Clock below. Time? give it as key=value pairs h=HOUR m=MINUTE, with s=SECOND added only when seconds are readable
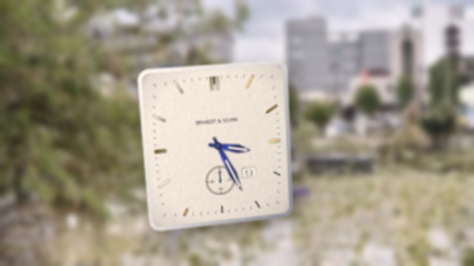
h=3 m=26
